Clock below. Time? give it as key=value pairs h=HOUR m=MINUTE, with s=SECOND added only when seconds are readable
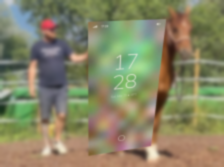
h=17 m=28
